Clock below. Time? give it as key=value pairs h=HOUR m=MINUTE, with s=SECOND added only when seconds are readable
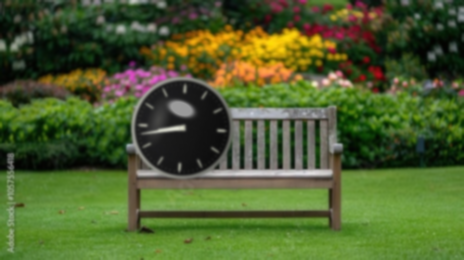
h=8 m=43
